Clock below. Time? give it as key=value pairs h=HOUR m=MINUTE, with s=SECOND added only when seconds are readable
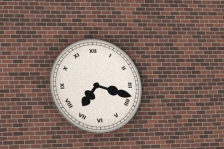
h=7 m=18
